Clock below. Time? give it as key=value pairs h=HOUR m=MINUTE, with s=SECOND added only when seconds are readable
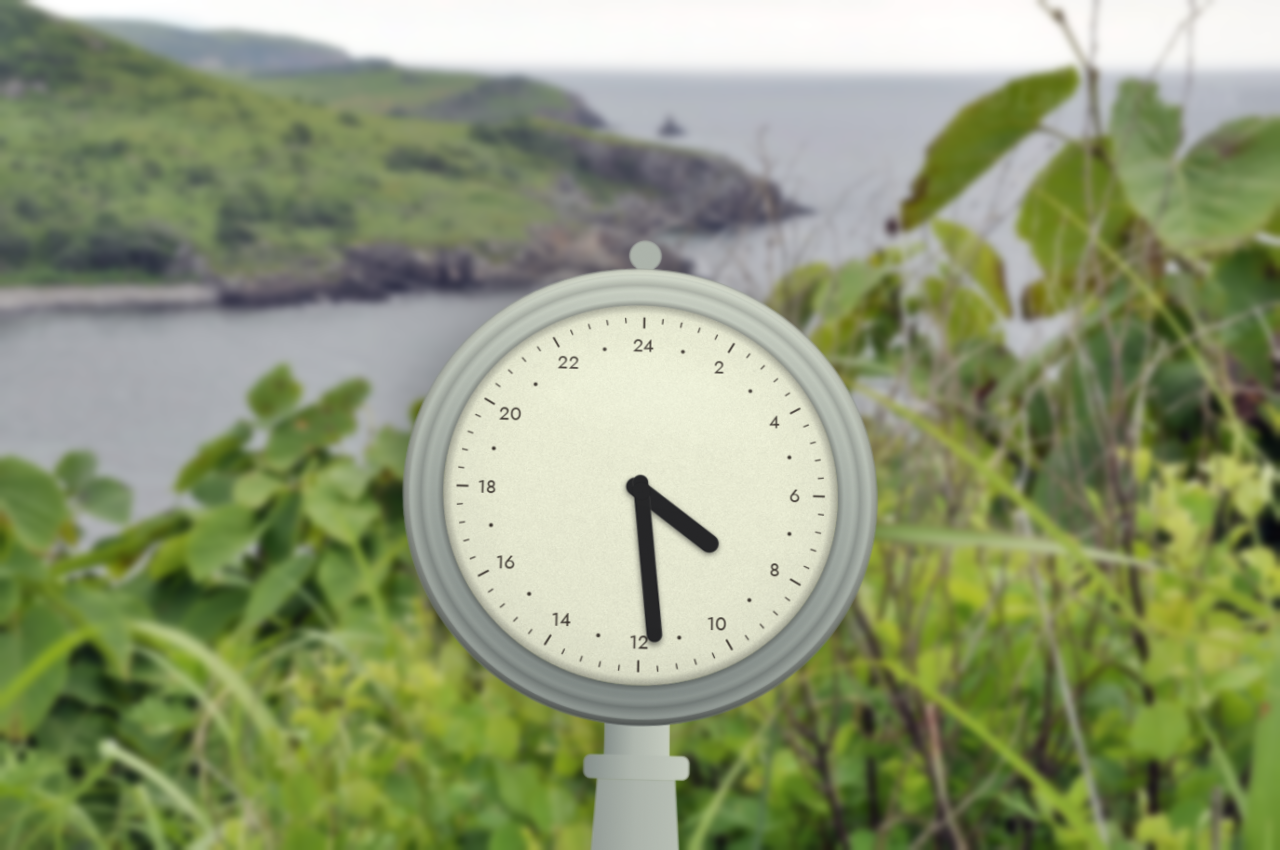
h=8 m=29
